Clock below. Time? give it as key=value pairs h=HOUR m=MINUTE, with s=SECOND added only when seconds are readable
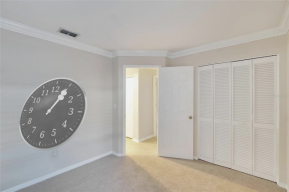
h=1 m=5
